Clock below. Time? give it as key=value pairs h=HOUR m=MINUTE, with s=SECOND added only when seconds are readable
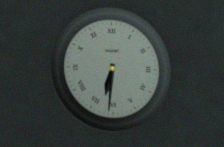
h=6 m=31
